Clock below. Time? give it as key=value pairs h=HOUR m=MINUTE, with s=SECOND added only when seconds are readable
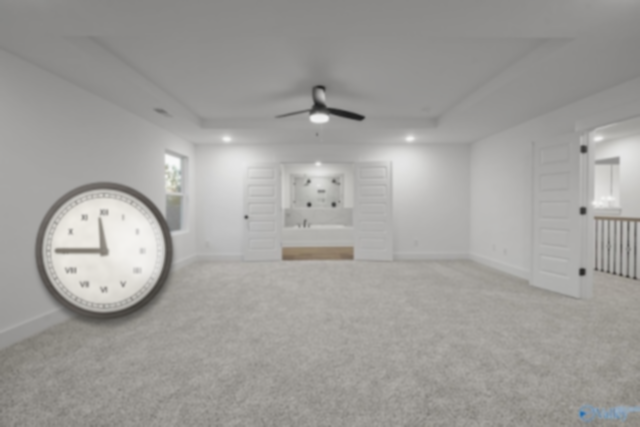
h=11 m=45
